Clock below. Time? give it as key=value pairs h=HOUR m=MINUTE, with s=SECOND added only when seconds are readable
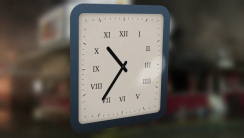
h=10 m=36
